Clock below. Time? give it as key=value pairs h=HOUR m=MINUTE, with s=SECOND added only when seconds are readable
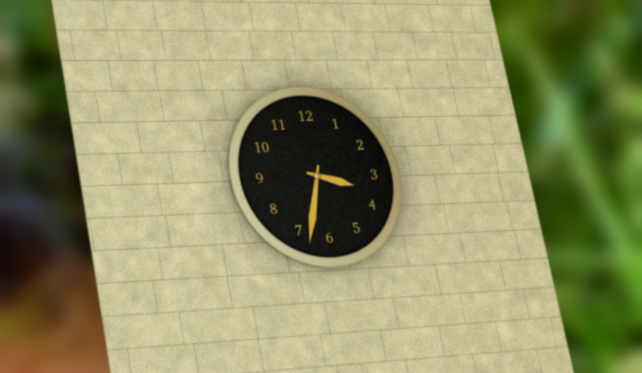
h=3 m=33
